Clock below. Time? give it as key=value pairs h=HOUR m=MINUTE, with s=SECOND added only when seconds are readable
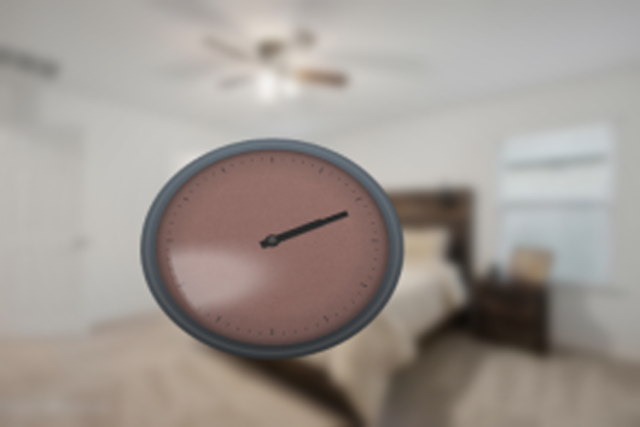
h=2 m=11
